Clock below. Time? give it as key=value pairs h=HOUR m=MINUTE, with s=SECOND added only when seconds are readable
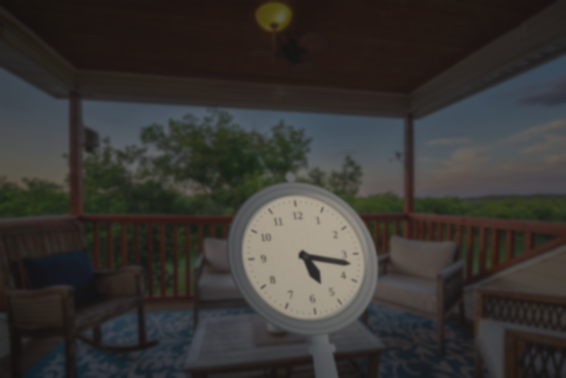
h=5 m=17
